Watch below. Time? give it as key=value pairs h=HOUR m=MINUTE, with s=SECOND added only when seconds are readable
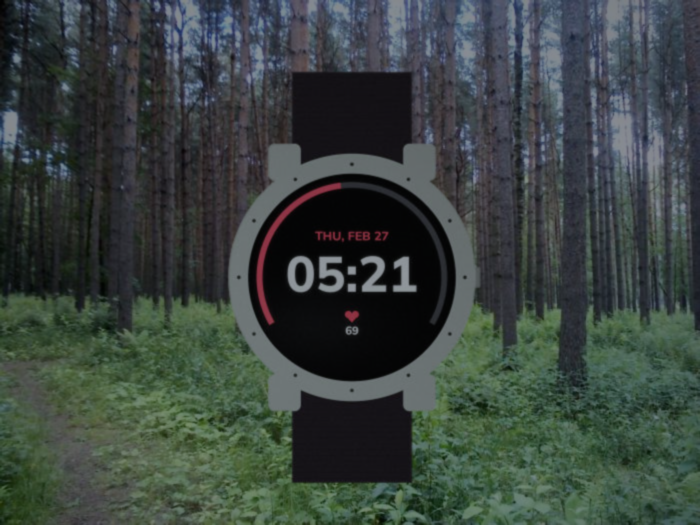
h=5 m=21
